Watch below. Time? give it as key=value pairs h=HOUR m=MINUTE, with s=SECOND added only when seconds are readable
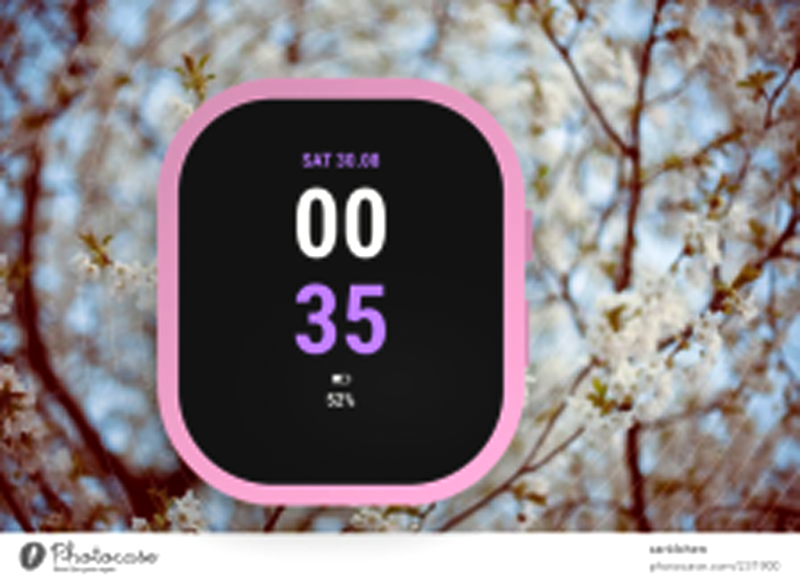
h=0 m=35
